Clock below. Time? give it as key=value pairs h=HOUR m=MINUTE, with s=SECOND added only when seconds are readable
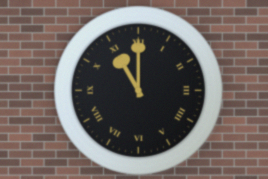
h=11 m=0
